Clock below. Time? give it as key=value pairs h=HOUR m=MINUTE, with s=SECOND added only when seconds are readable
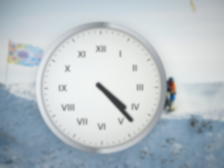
h=4 m=23
